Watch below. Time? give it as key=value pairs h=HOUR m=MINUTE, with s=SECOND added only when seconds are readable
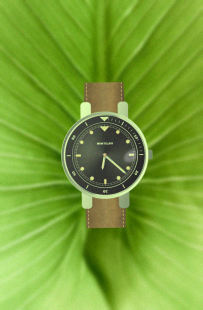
h=6 m=22
